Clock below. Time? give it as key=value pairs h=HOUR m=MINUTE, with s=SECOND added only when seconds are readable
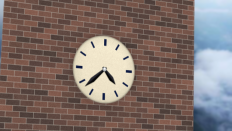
h=4 m=38
